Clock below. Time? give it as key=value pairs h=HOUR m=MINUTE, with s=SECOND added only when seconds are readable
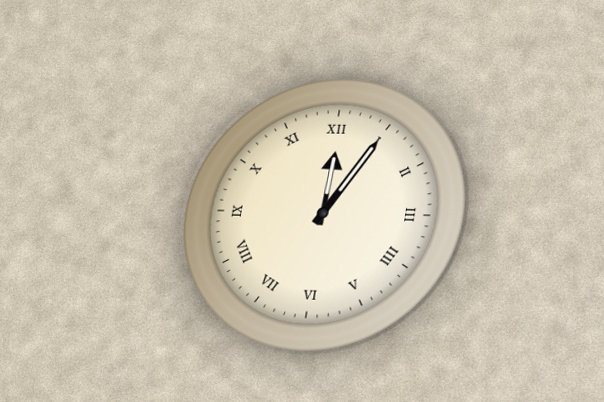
h=12 m=5
